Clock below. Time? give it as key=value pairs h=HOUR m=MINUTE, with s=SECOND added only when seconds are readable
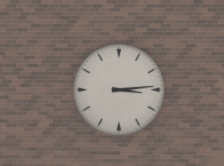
h=3 m=14
